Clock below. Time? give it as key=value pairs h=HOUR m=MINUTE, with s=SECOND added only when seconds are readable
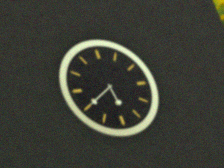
h=5 m=40
